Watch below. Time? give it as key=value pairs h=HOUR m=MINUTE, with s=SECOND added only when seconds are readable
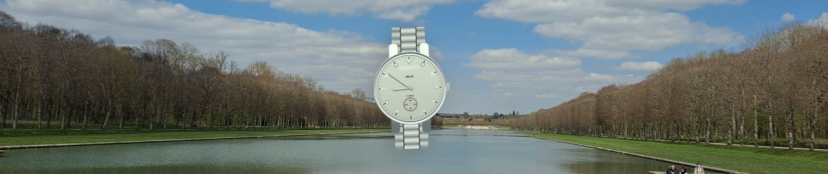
h=8 m=51
